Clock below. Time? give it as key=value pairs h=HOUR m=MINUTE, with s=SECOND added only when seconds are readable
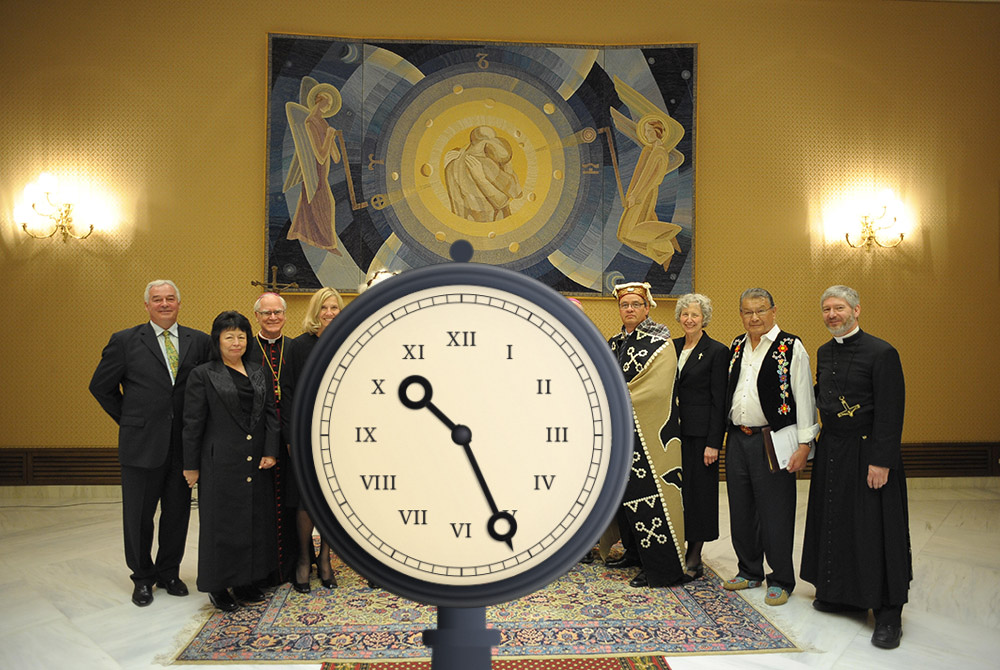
h=10 m=26
